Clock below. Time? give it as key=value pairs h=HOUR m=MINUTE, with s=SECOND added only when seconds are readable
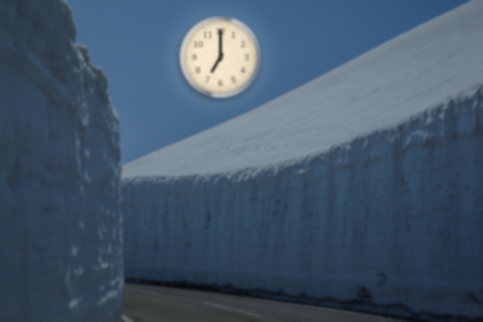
h=7 m=0
